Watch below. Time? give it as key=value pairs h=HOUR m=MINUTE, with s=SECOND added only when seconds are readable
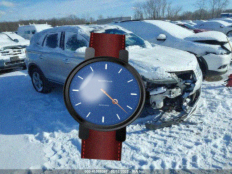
h=4 m=22
